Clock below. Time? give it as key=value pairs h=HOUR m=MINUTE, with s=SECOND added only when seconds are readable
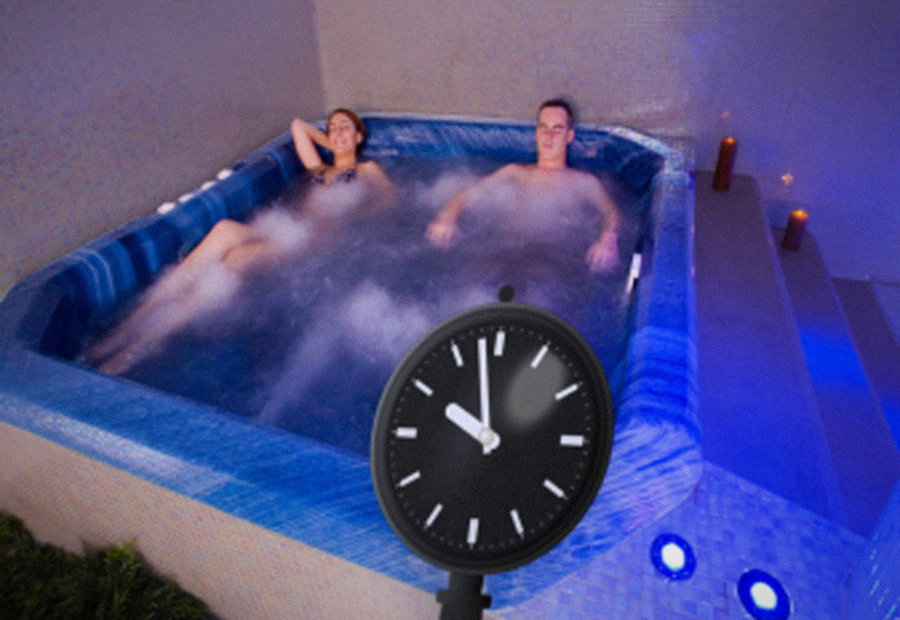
h=9 m=58
